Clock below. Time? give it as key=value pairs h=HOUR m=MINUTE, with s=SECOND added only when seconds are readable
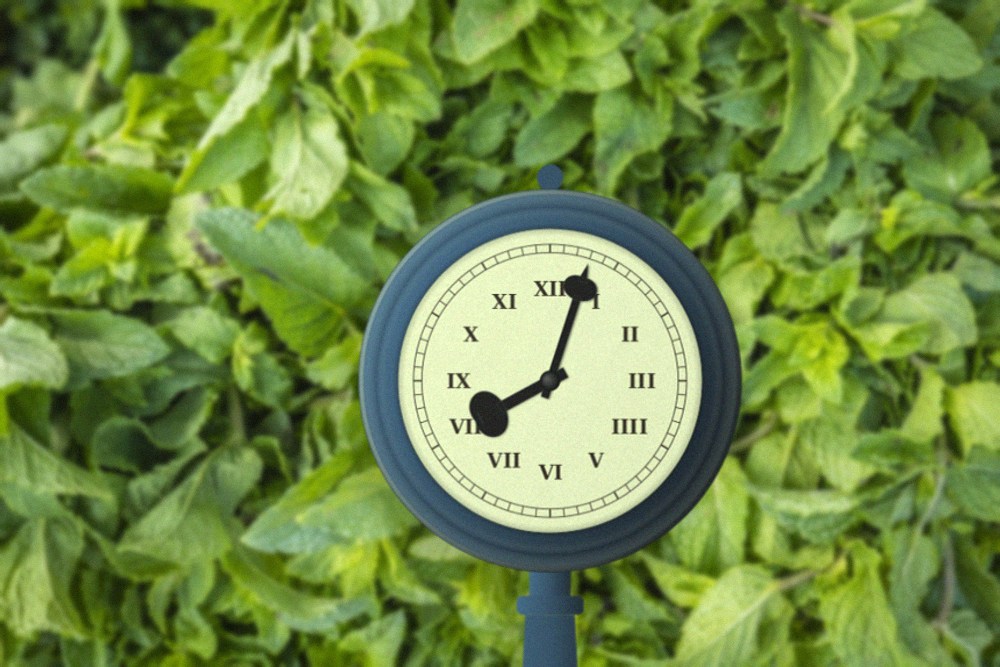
h=8 m=3
